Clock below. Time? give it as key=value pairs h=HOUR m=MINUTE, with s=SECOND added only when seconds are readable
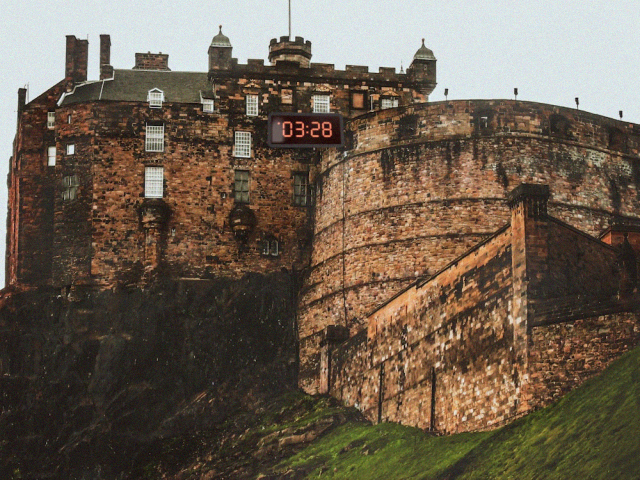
h=3 m=28
